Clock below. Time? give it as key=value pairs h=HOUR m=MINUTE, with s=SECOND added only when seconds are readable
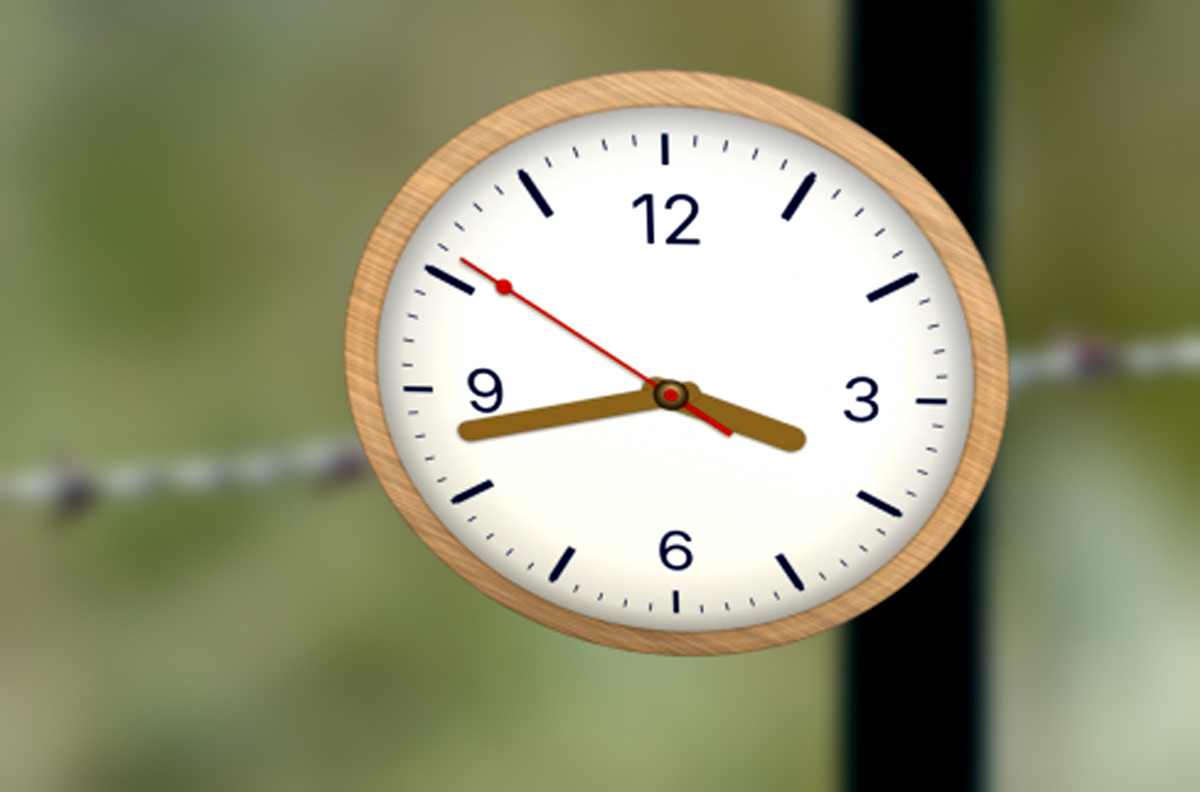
h=3 m=42 s=51
